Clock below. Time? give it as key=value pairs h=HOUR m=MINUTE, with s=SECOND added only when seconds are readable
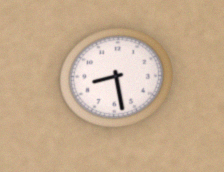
h=8 m=28
